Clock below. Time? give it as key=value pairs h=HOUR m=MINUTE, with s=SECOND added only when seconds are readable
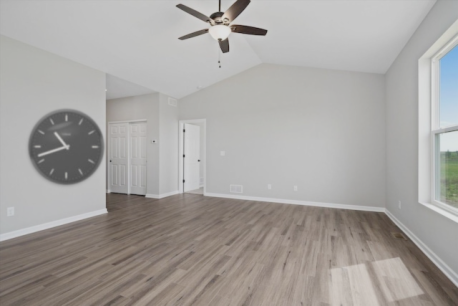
h=10 m=42
